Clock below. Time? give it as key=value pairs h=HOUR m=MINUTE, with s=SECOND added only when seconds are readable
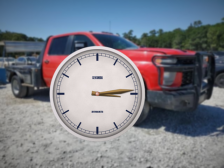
h=3 m=14
